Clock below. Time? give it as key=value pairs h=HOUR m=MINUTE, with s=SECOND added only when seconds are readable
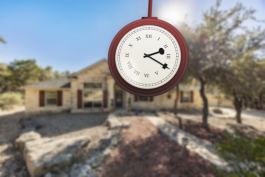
h=2 m=20
